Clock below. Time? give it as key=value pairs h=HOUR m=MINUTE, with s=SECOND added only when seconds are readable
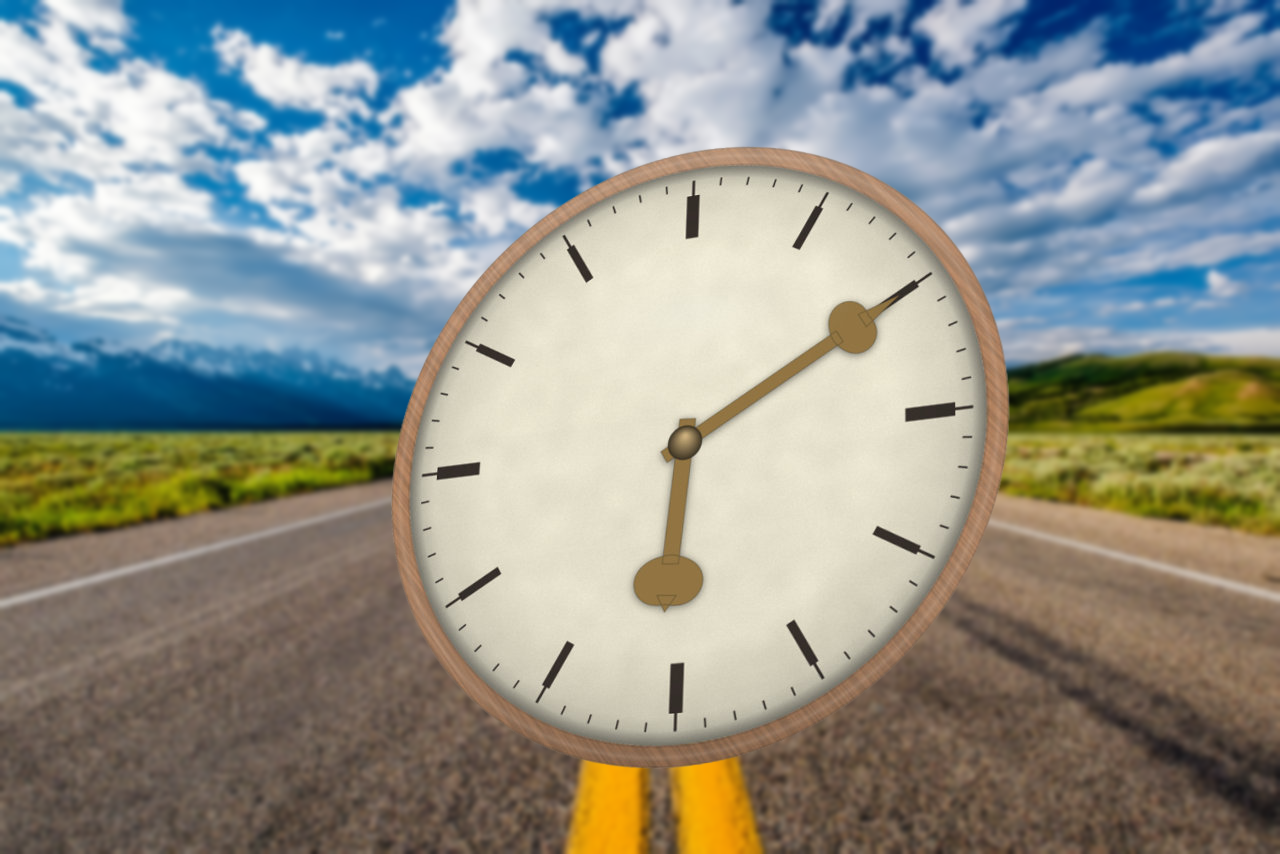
h=6 m=10
